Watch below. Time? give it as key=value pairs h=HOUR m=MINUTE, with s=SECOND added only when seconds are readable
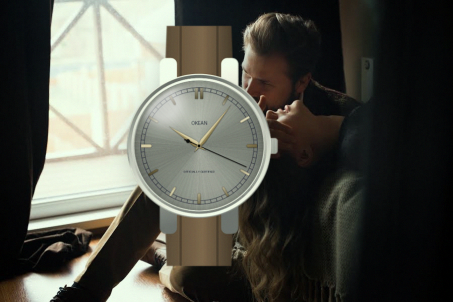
h=10 m=6 s=19
